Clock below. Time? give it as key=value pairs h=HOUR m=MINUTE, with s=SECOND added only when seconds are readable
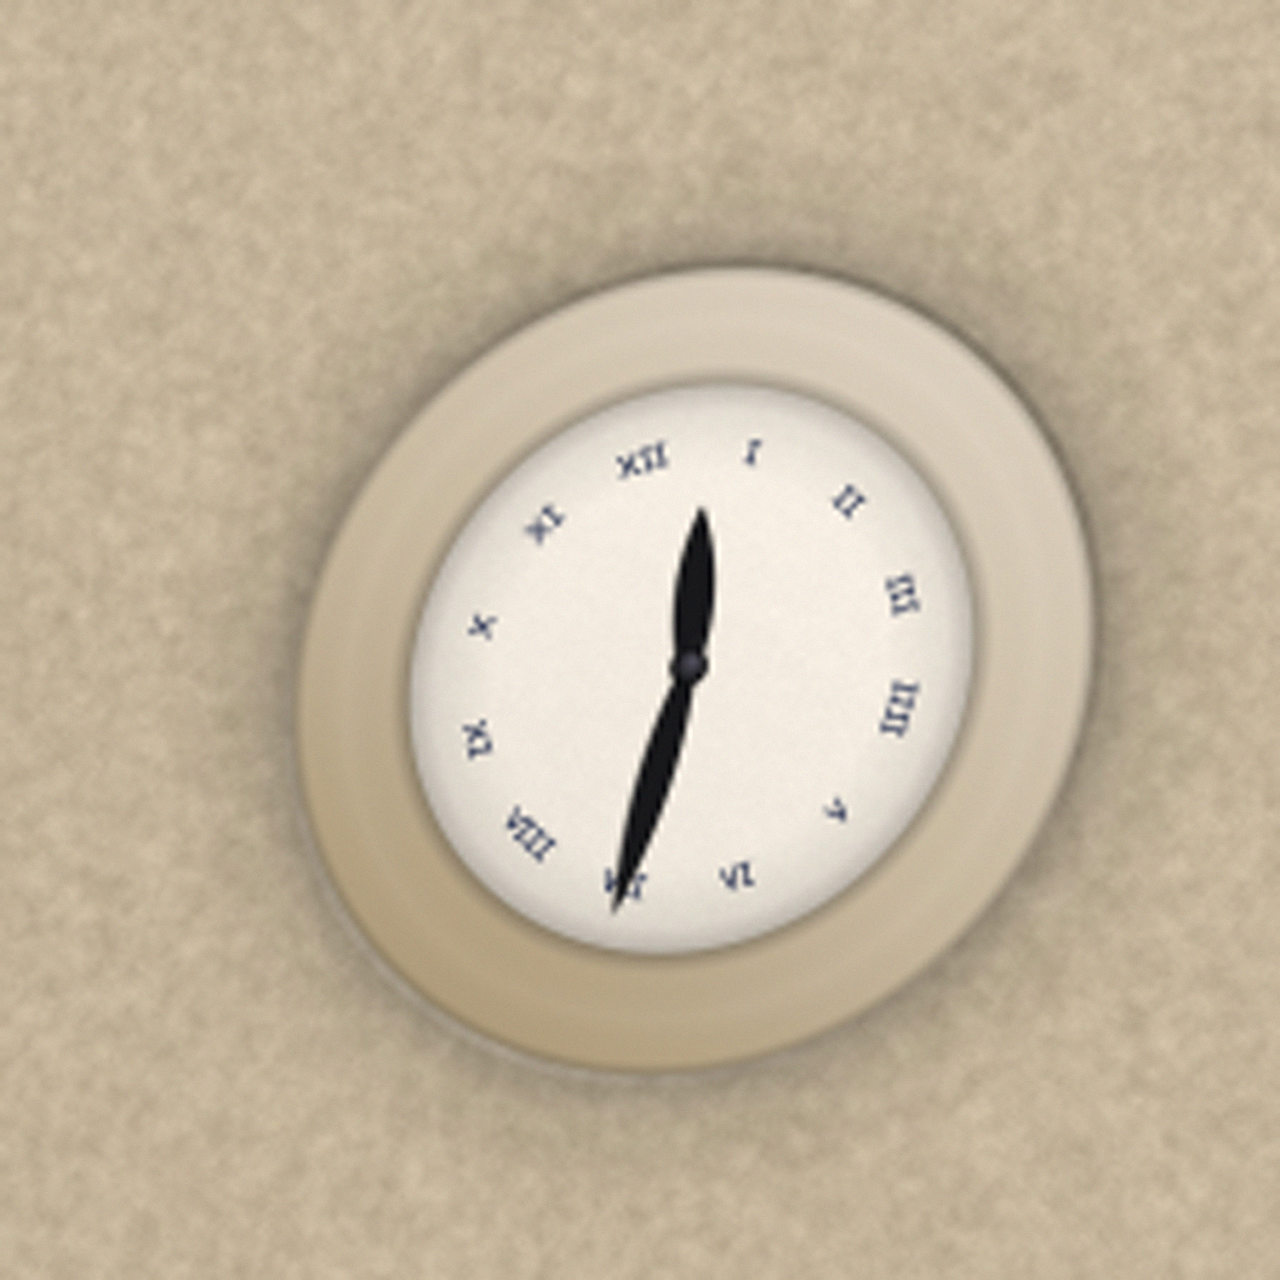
h=12 m=35
